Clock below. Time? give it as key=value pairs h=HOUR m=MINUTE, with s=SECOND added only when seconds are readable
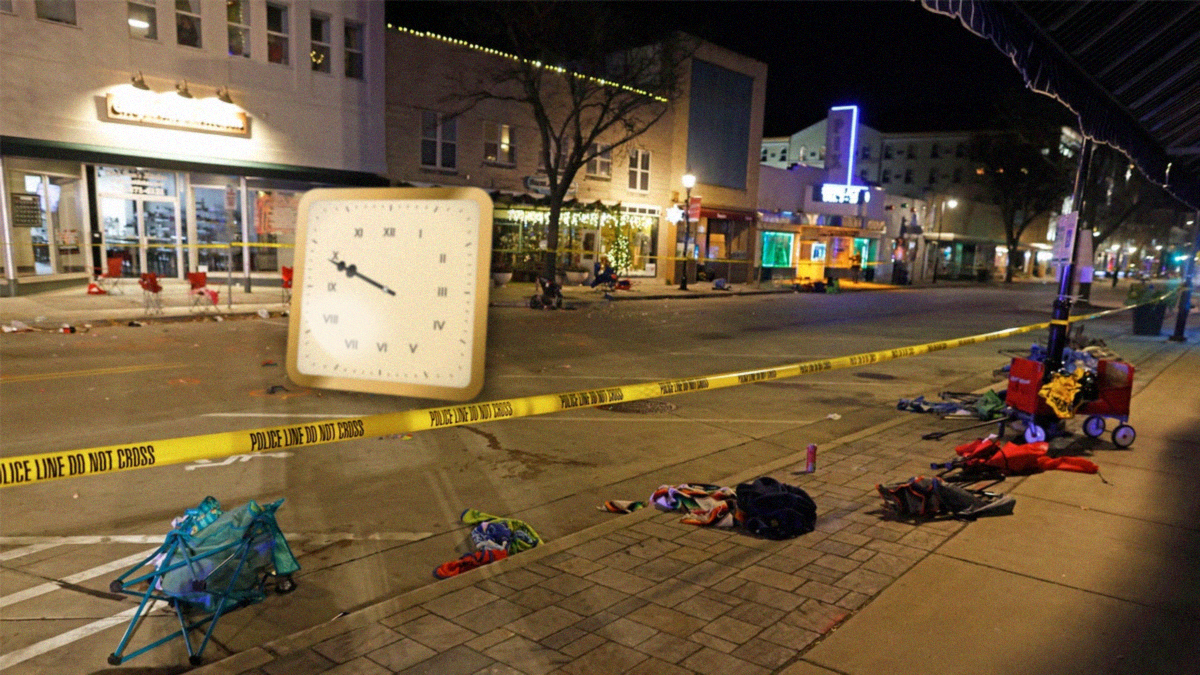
h=9 m=49
